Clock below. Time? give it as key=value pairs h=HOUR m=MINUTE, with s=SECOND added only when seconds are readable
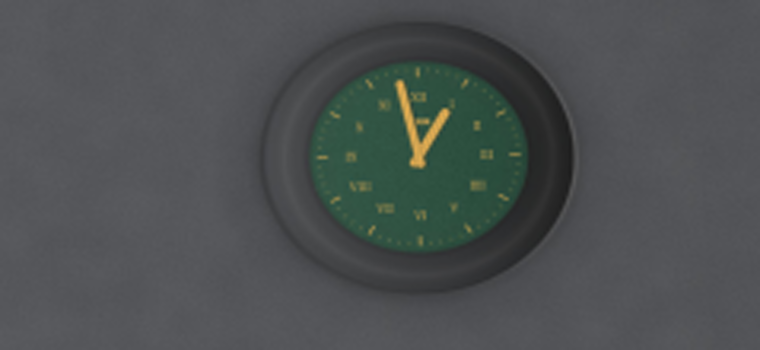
h=12 m=58
